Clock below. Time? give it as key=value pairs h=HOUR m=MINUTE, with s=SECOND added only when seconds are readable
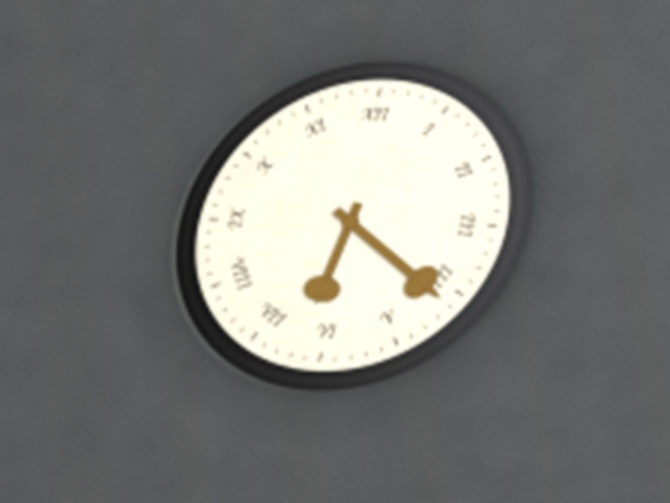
h=6 m=21
